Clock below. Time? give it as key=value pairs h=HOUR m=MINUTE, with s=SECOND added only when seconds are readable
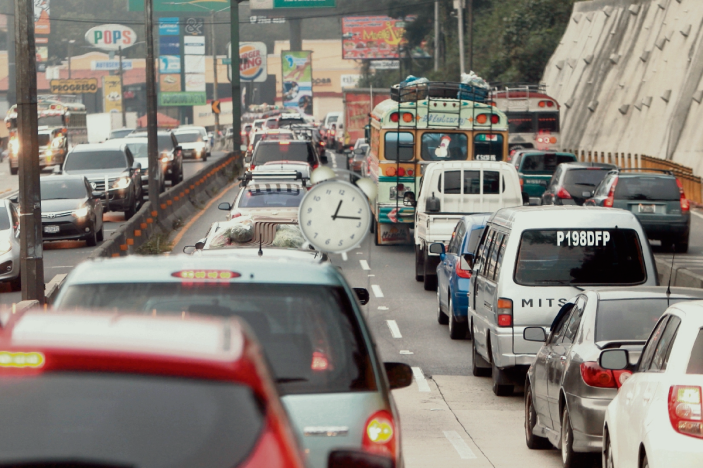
h=12 m=13
